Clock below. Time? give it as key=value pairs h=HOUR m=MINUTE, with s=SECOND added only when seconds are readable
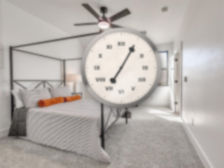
h=7 m=5
